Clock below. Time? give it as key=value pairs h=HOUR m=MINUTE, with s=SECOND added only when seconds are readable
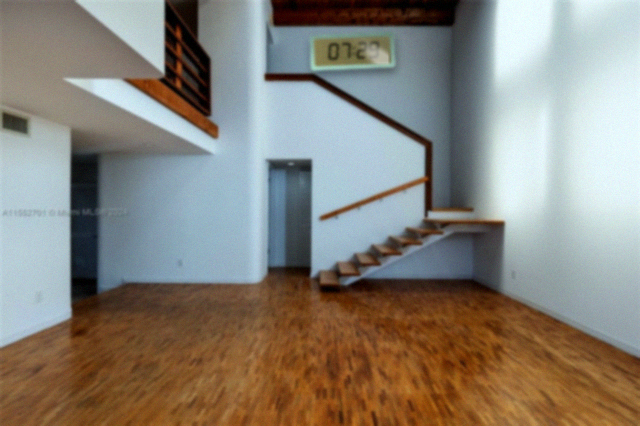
h=7 m=29
